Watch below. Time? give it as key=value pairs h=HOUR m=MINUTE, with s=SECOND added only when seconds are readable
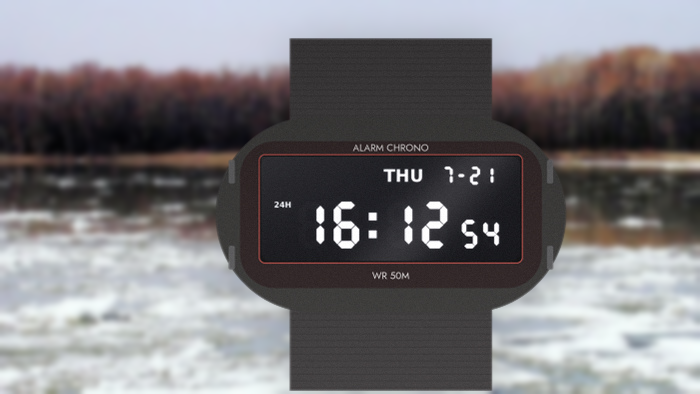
h=16 m=12 s=54
